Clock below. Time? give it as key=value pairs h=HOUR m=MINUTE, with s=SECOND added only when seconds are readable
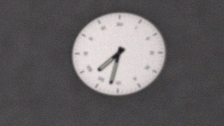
h=7 m=32
